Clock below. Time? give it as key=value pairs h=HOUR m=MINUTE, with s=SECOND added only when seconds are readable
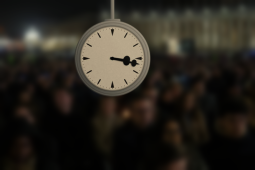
h=3 m=17
